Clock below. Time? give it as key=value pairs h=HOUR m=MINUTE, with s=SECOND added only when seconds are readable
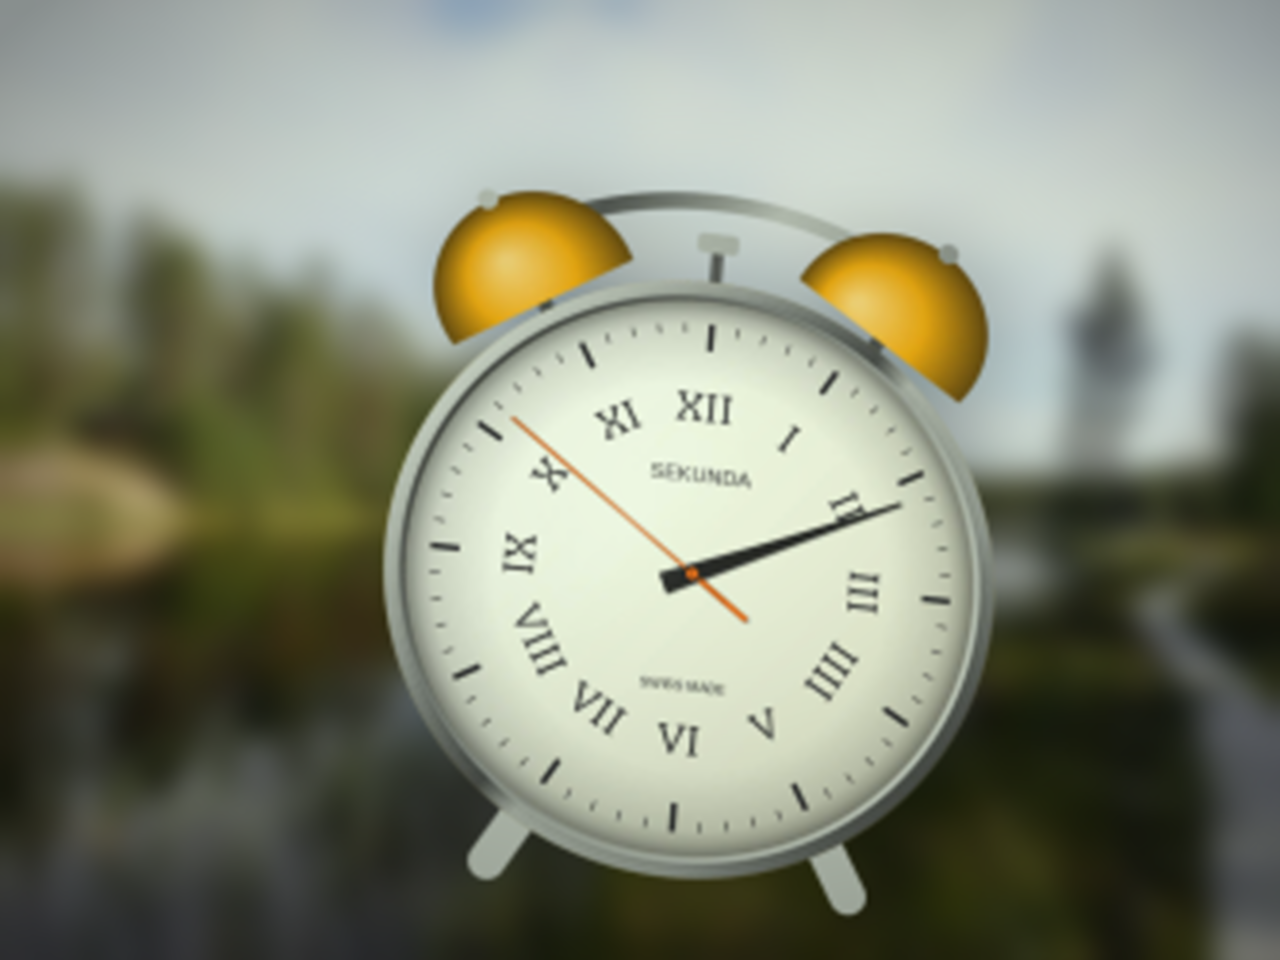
h=2 m=10 s=51
